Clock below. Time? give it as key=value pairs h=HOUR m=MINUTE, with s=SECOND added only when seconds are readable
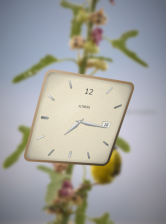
h=7 m=16
